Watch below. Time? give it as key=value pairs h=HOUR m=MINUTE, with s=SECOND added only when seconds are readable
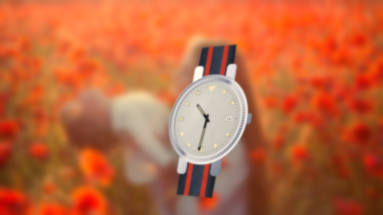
h=10 m=31
